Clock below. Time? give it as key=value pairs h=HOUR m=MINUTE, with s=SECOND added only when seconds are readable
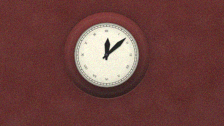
h=12 m=8
